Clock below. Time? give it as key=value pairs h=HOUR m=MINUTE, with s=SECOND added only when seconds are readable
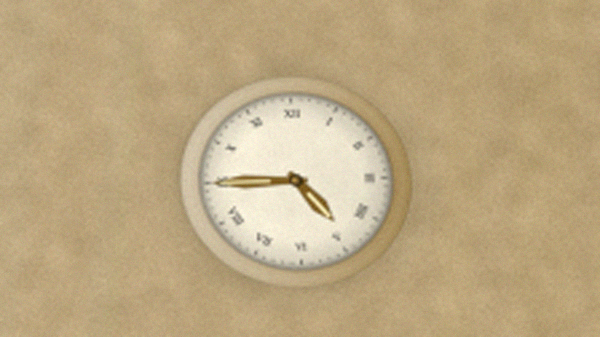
h=4 m=45
